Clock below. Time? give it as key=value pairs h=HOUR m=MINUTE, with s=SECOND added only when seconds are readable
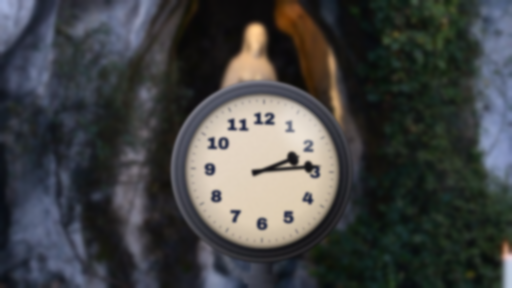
h=2 m=14
